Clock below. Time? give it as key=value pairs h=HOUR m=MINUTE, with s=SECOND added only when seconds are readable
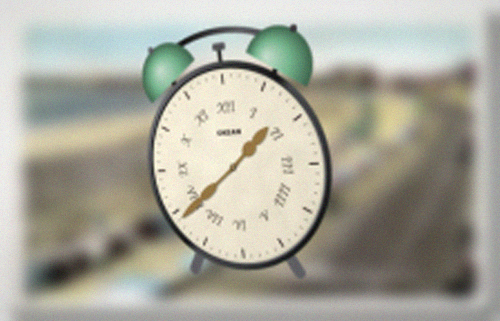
h=1 m=39
